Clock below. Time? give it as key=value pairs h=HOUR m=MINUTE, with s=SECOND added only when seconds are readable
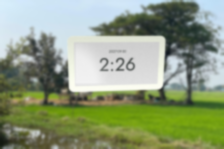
h=2 m=26
